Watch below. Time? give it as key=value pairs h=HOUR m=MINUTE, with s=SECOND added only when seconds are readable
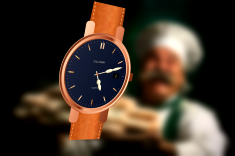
h=5 m=12
